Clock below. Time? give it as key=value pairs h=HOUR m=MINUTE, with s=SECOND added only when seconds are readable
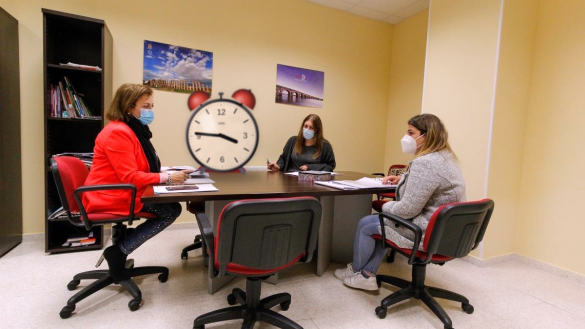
h=3 m=46
